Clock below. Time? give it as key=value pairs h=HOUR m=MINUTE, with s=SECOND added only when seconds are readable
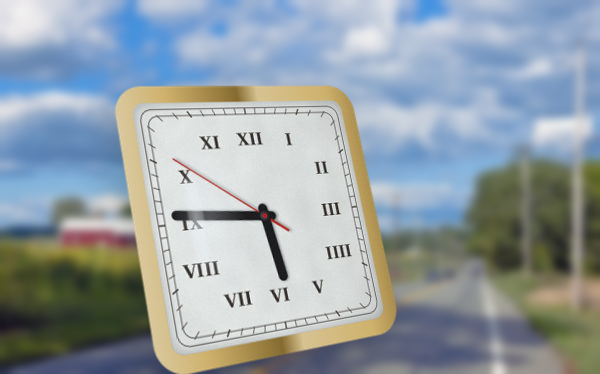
h=5 m=45 s=51
